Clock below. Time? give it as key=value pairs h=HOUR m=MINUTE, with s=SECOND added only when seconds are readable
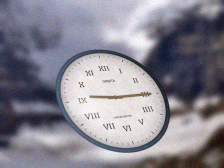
h=9 m=15
